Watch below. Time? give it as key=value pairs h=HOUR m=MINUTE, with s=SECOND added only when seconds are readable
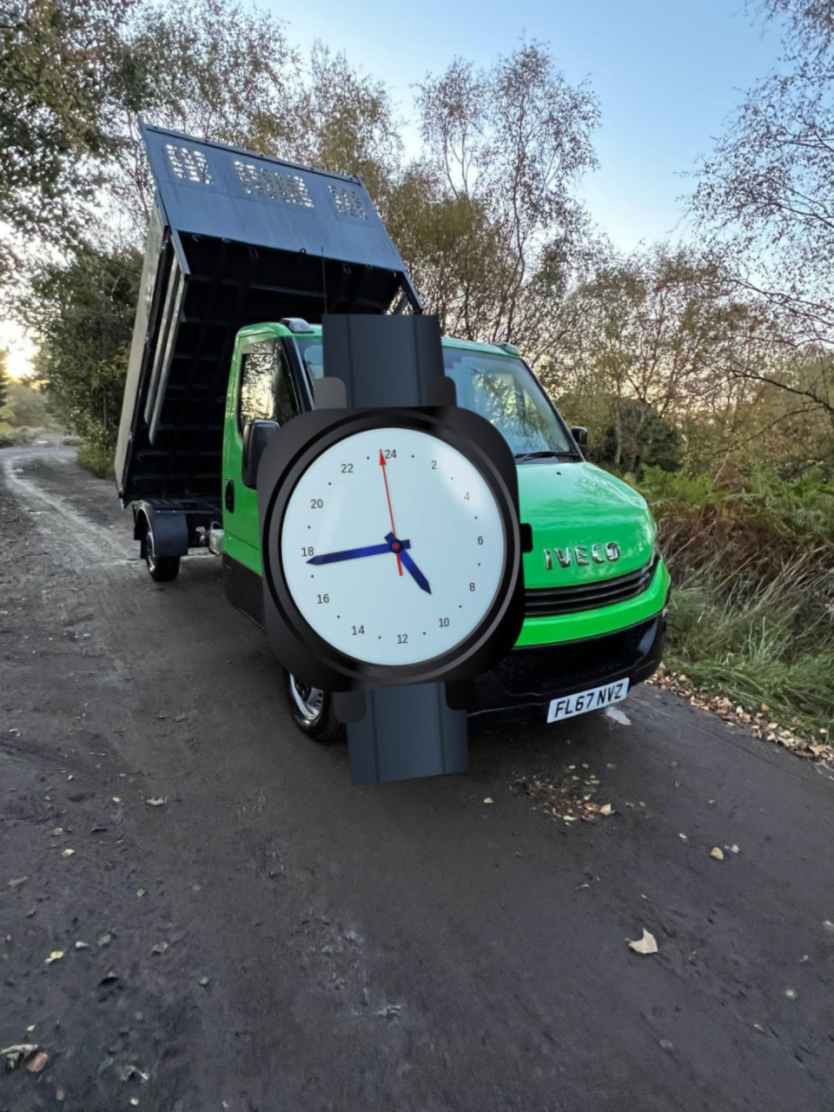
h=9 m=43 s=59
